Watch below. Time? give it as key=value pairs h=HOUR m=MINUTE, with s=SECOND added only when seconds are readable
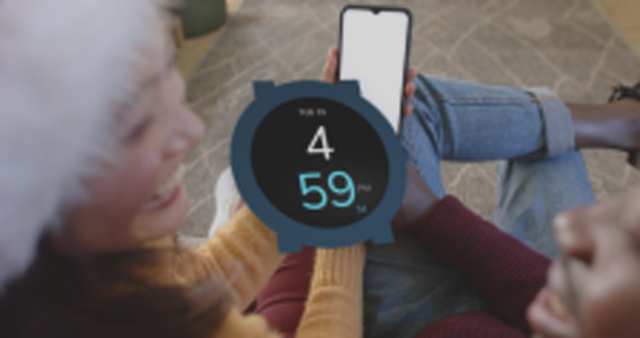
h=4 m=59
